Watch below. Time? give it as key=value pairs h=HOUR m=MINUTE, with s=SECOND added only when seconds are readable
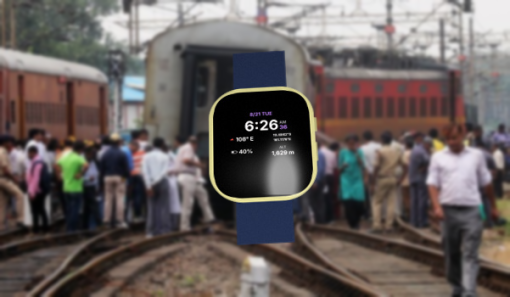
h=6 m=26
